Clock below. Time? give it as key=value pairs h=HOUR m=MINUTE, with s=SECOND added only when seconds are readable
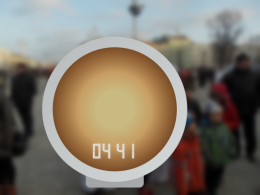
h=4 m=41
